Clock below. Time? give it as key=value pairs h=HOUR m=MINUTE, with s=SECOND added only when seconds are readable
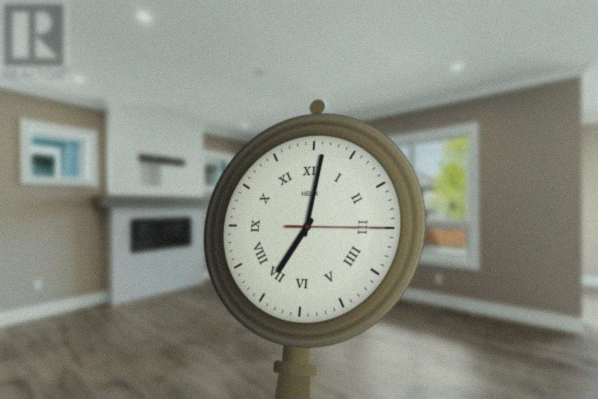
h=7 m=1 s=15
